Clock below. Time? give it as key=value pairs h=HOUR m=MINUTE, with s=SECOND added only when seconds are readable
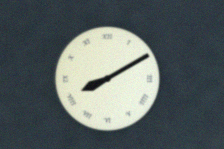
h=8 m=10
